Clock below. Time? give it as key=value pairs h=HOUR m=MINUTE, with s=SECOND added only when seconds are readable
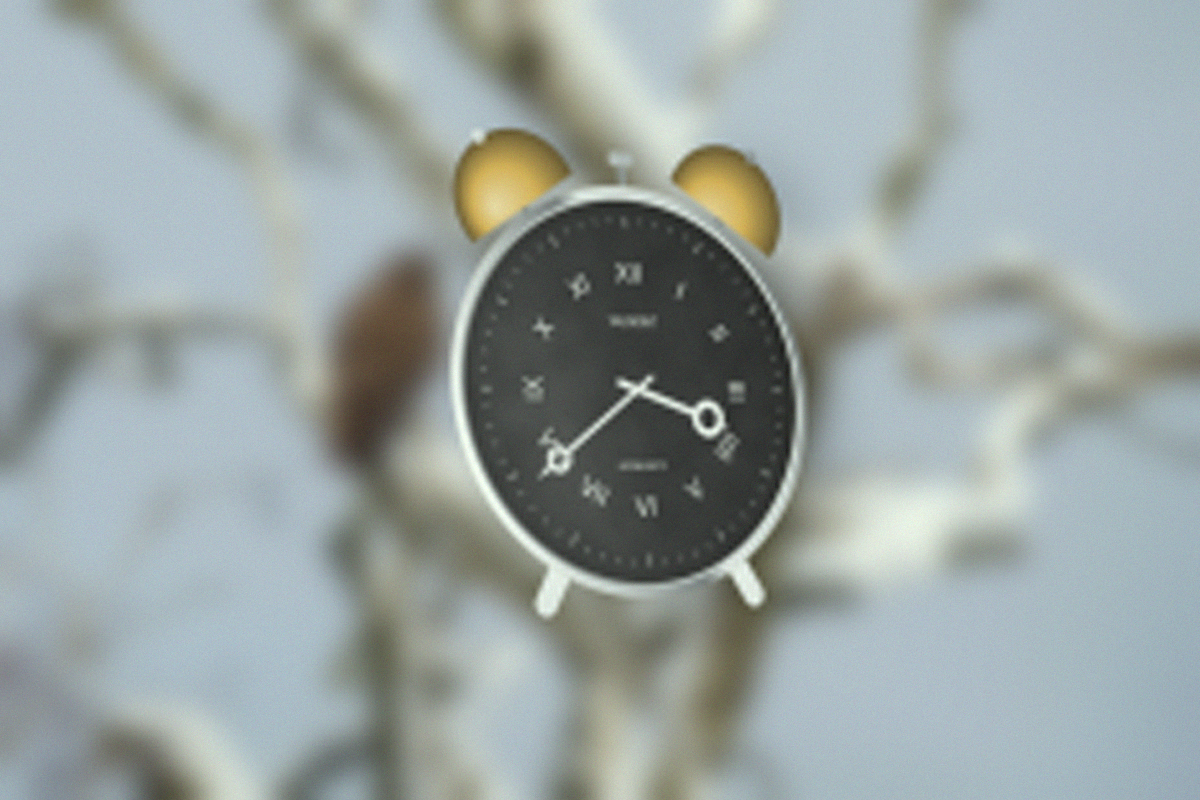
h=3 m=39
